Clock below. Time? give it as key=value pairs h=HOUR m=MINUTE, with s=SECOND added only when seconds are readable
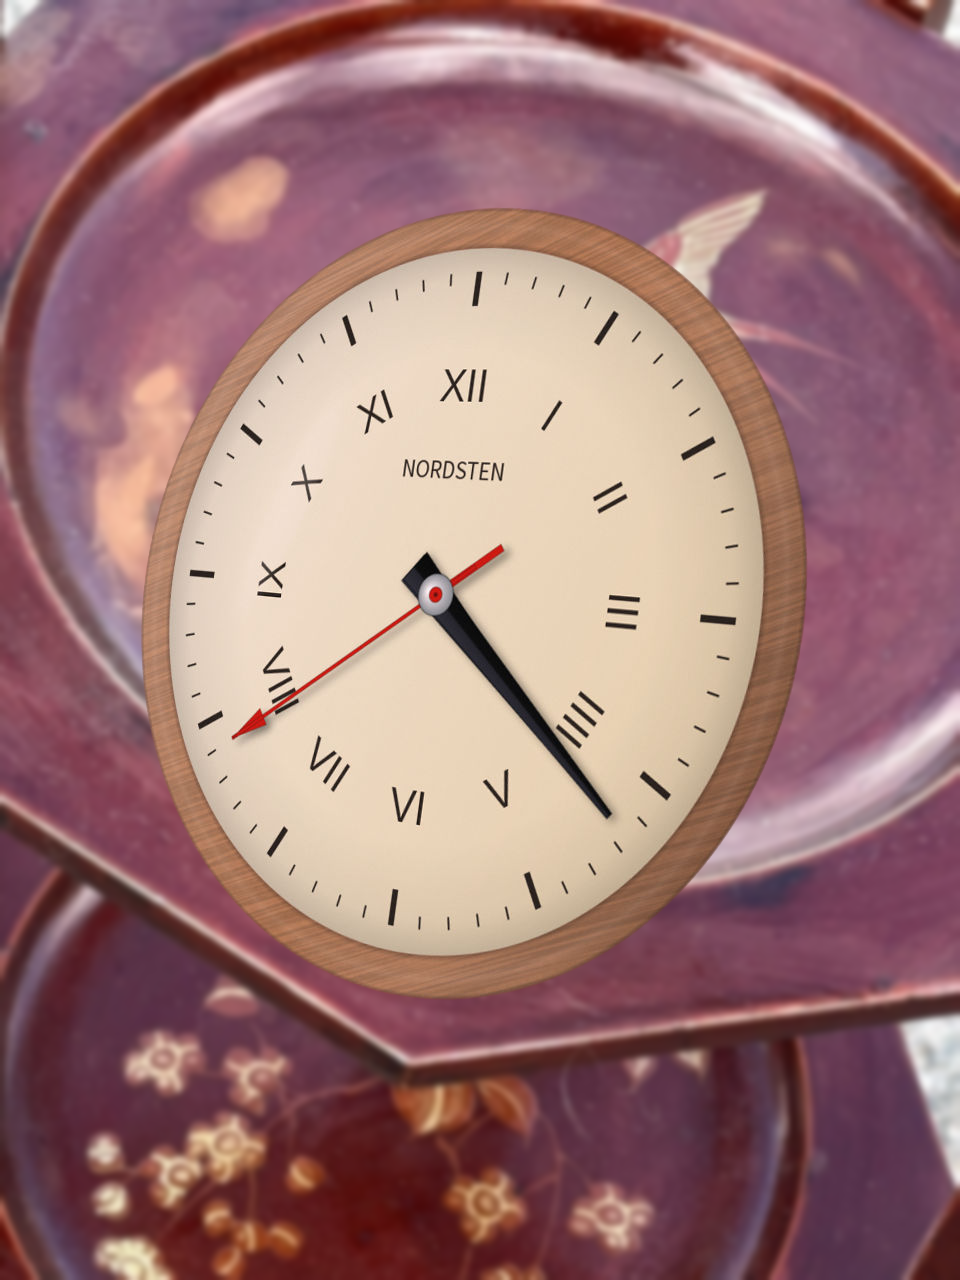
h=4 m=21 s=39
